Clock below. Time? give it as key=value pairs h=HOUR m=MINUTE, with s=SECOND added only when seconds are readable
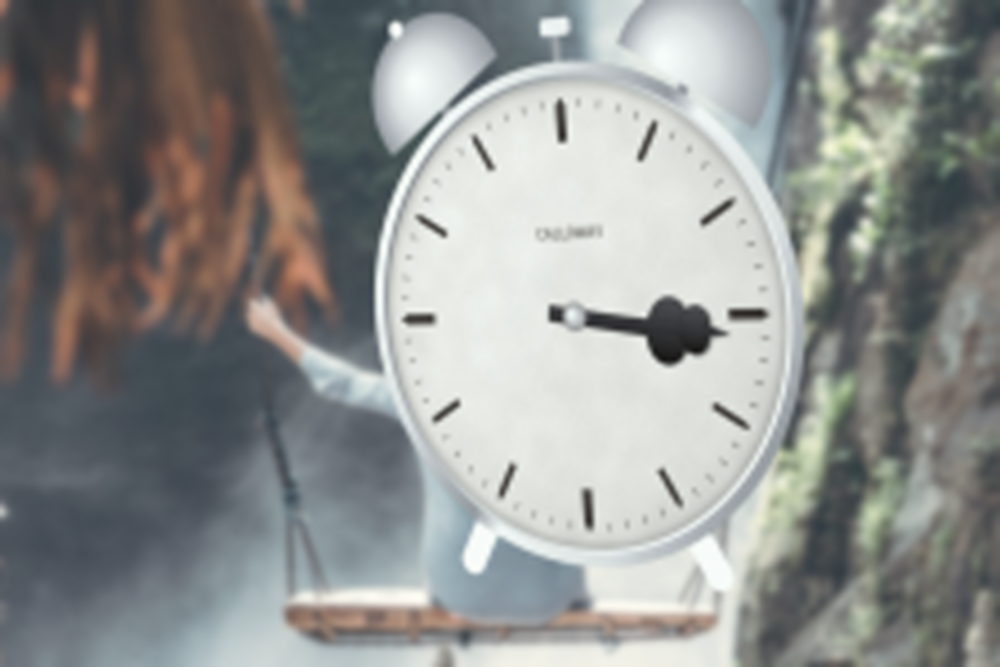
h=3 m=16
